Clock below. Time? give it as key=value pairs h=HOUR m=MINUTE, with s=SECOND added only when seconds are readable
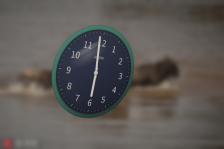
h=5 m=59
